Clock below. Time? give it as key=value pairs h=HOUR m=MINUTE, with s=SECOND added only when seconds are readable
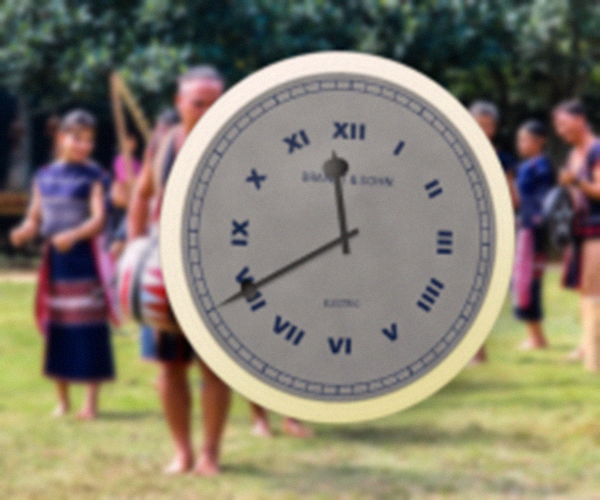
h=11 m=40
